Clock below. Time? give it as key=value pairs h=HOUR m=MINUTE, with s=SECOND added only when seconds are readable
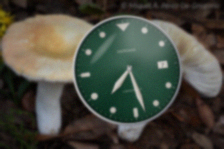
h=7 m=28
